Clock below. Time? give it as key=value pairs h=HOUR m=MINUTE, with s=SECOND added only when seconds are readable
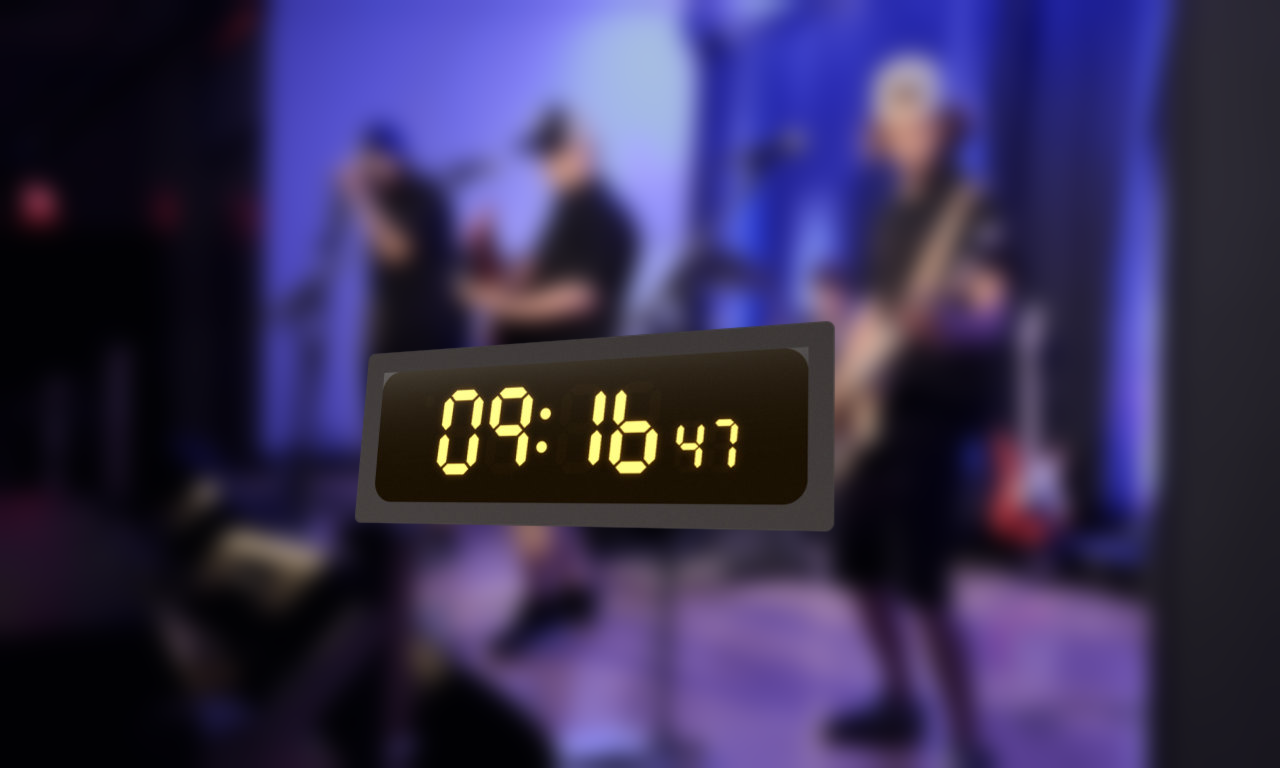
h=9 m=16 s=47
